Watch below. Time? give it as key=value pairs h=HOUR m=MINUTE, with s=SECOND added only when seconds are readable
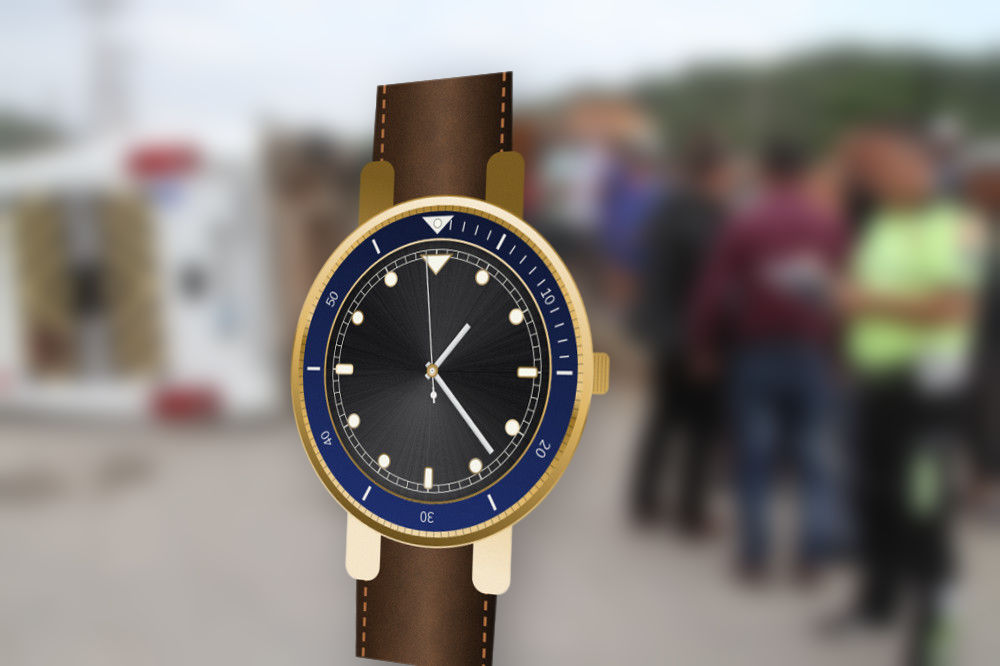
h=1 m=22 s=59
